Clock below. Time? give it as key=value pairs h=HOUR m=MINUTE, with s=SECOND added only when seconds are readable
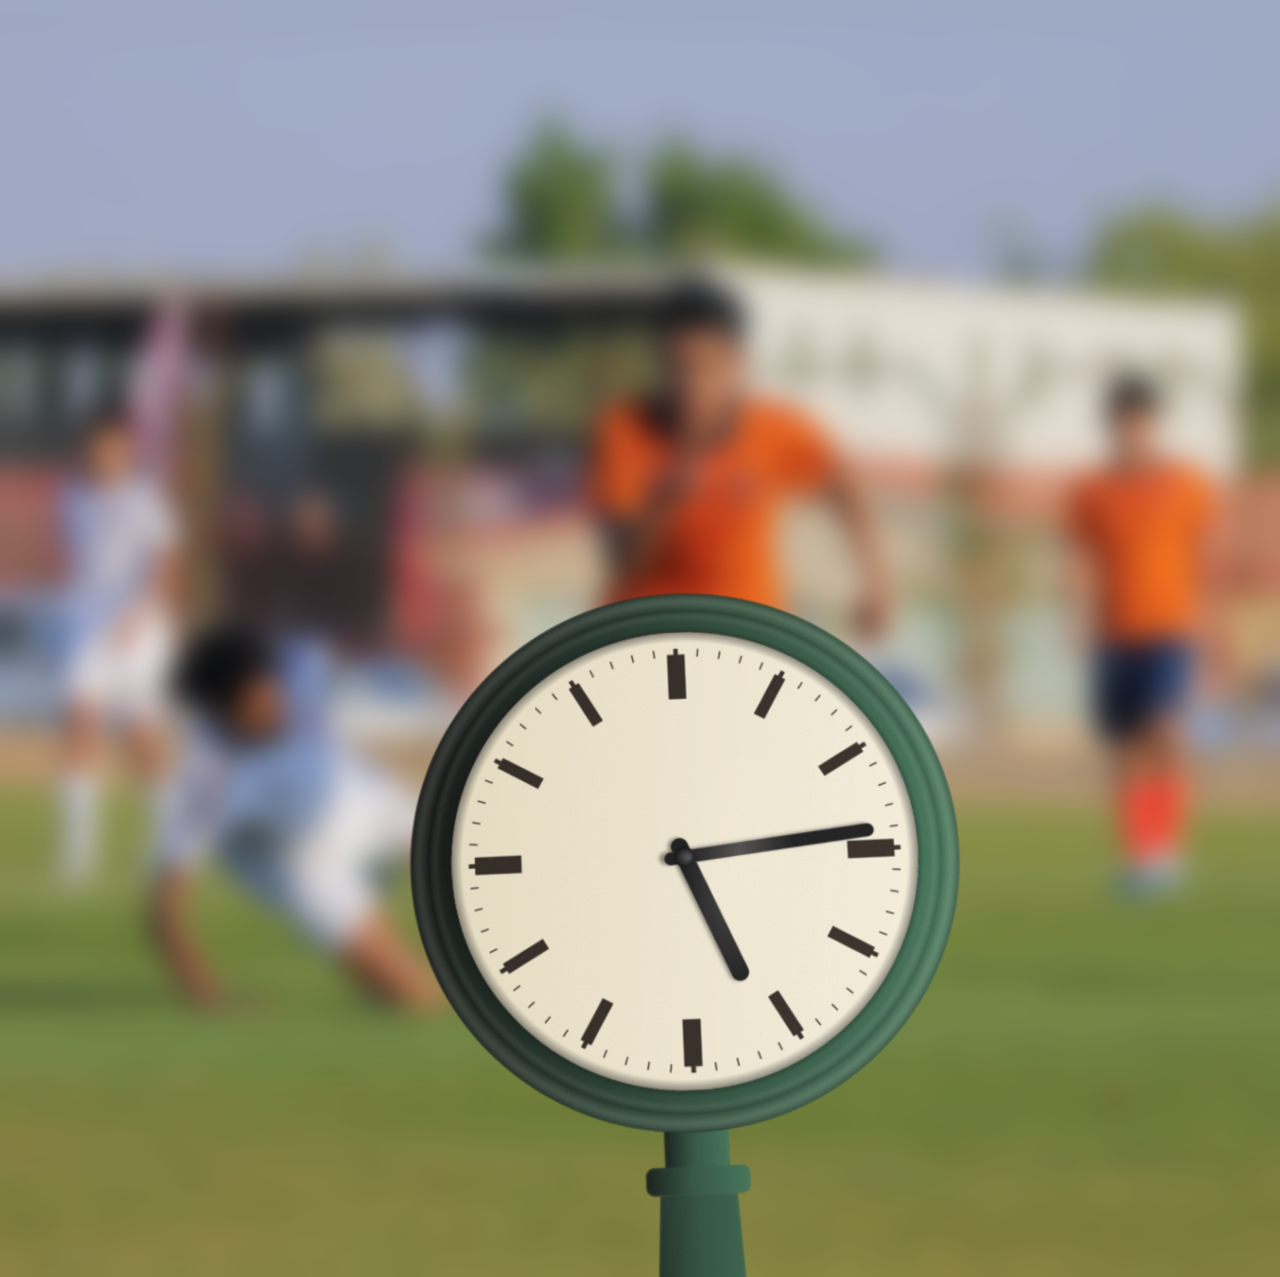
h=5 m=14
